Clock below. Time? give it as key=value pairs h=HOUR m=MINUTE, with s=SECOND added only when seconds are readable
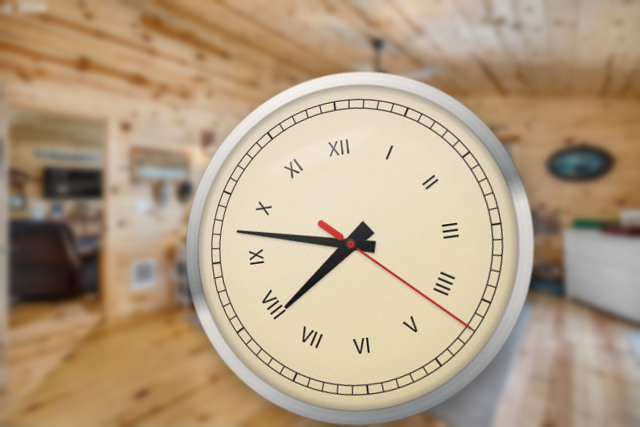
h=7 m=47 s=22
